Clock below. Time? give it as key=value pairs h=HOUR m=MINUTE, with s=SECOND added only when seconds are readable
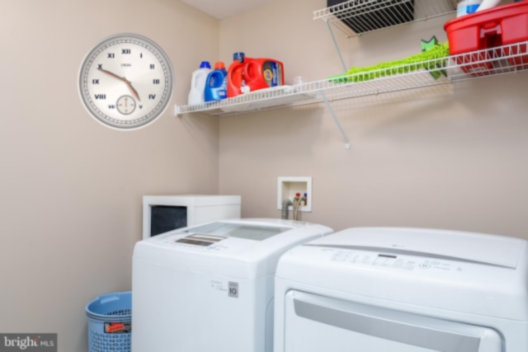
h=4 m=49
